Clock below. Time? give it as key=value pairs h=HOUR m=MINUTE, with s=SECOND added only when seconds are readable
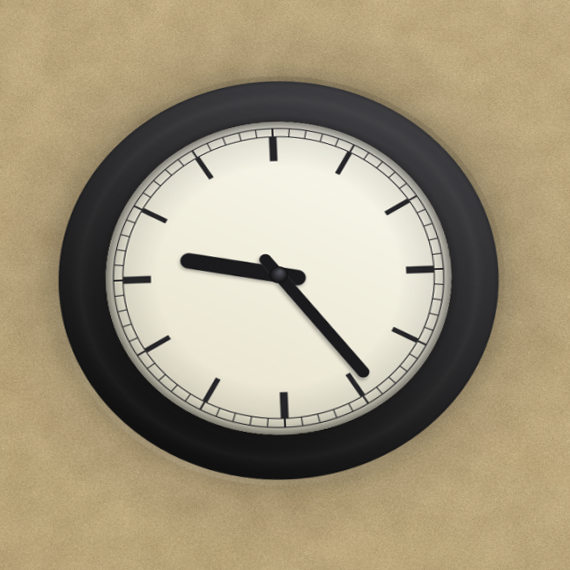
h=9 m=24
